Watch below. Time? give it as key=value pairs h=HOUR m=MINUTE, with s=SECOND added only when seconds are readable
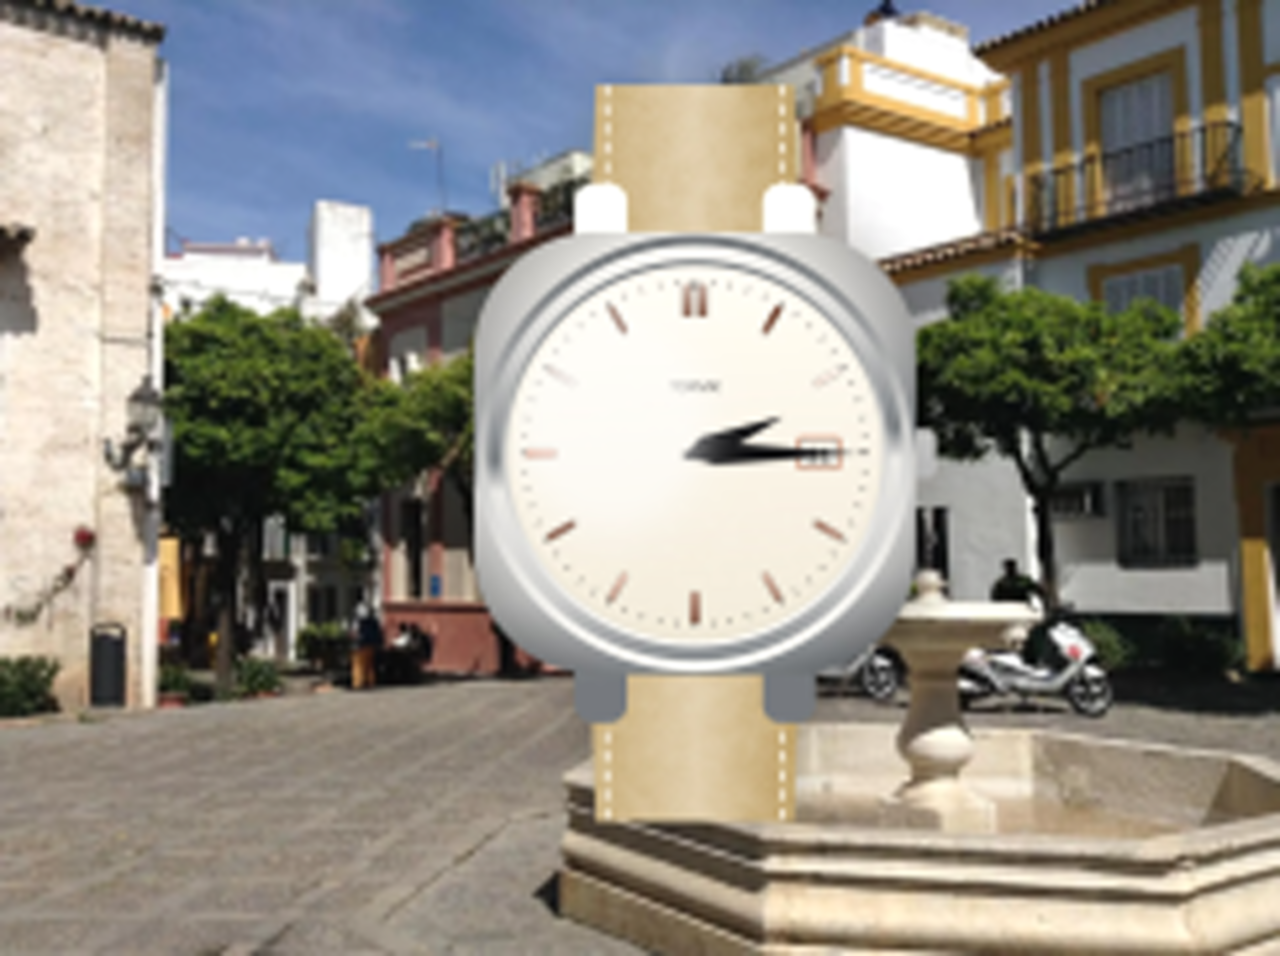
h=2 m=15
